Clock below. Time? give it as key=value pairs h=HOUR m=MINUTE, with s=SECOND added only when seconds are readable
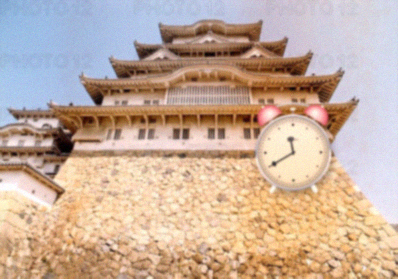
h=11 m=40
